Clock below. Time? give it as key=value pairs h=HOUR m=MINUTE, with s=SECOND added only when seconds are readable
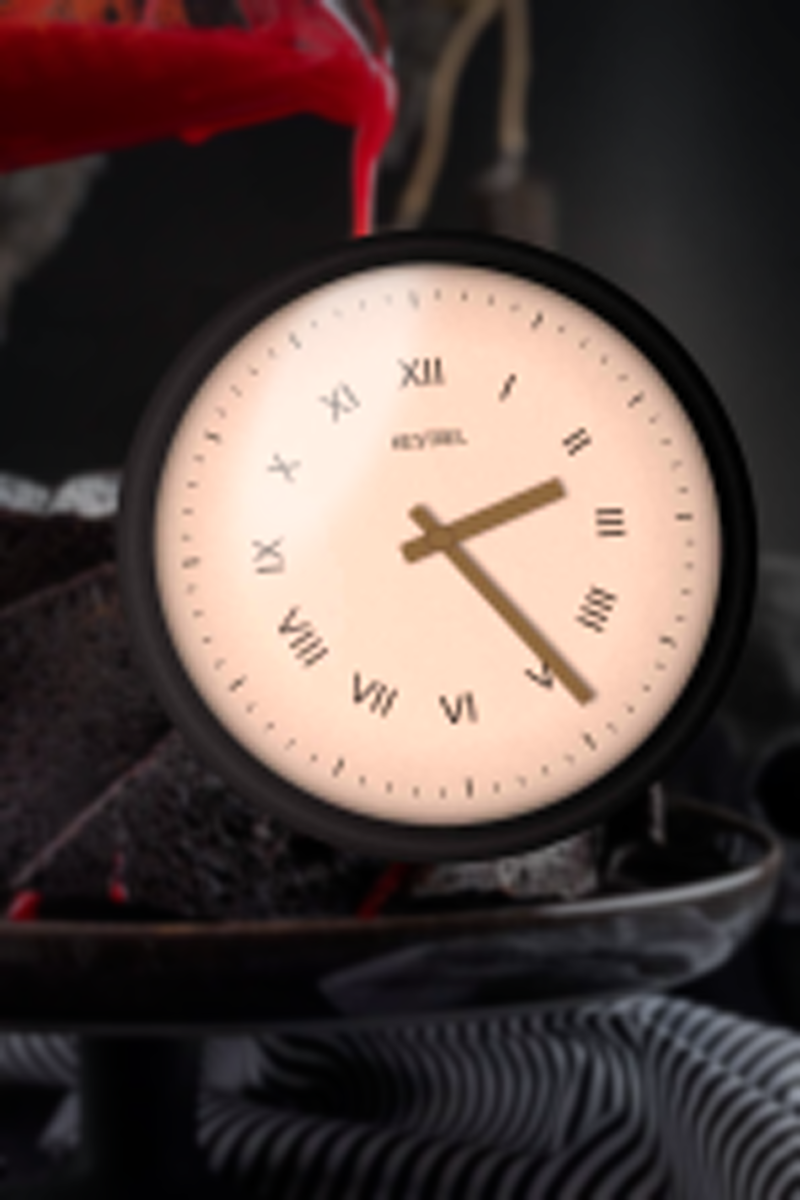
h=2 m=24
